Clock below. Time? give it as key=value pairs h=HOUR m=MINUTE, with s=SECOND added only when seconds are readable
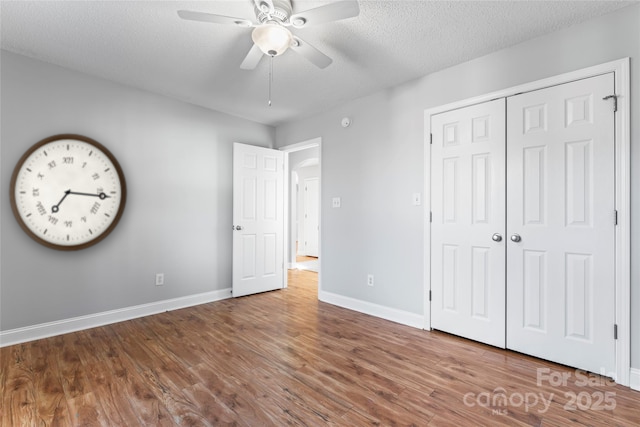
h=7 m=16
